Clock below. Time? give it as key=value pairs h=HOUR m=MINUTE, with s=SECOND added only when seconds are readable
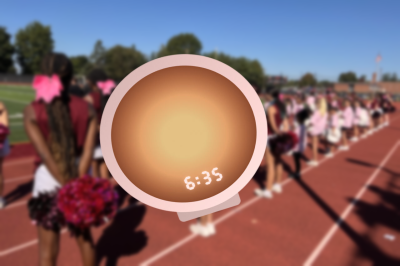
h=6 m=35
